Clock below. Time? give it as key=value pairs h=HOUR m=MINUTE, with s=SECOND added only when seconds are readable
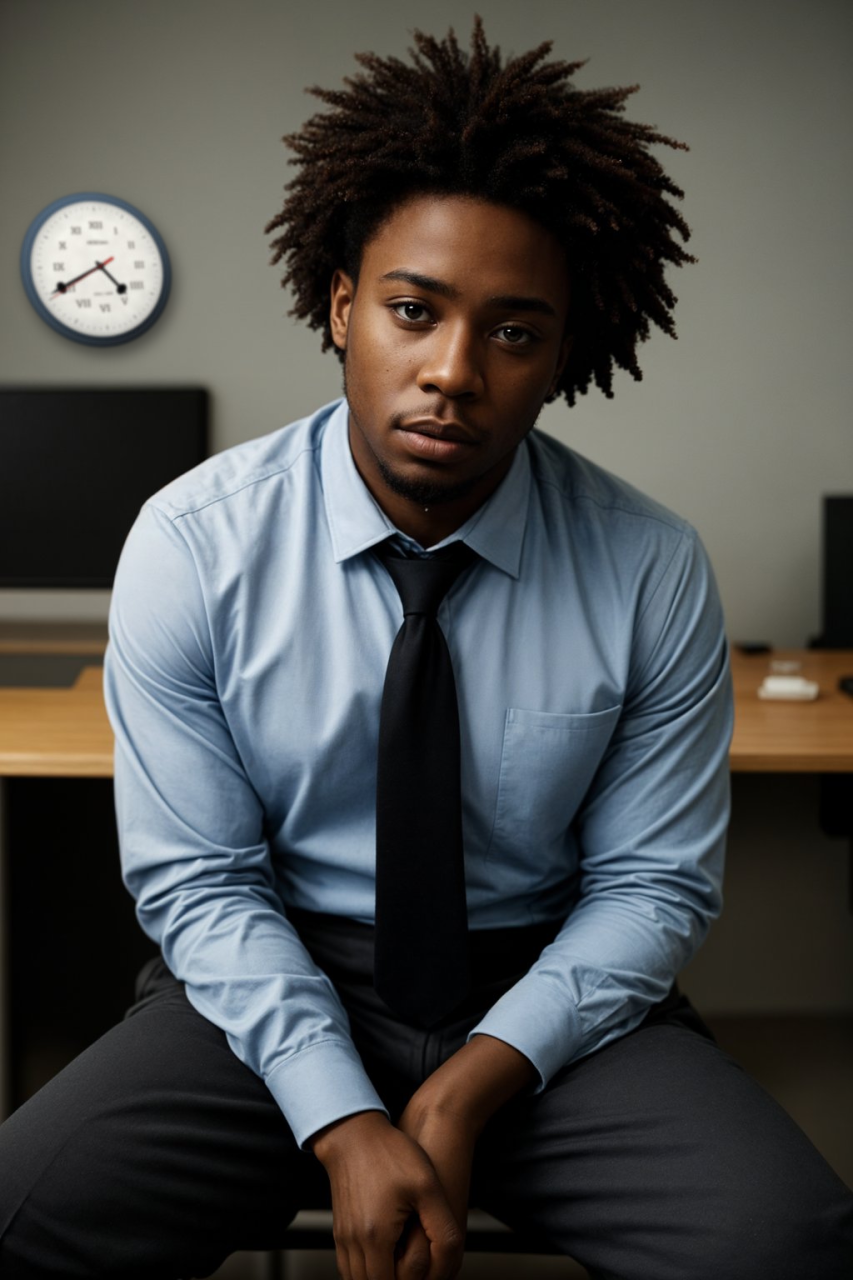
h=4 m=40 s=40
